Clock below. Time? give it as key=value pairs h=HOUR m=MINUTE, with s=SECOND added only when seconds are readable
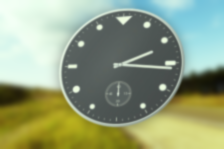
h=2 m=16
